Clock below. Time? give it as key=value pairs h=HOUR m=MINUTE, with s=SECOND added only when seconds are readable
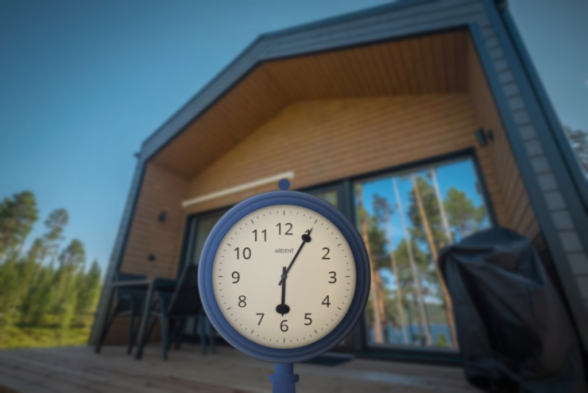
h=6 m=5
